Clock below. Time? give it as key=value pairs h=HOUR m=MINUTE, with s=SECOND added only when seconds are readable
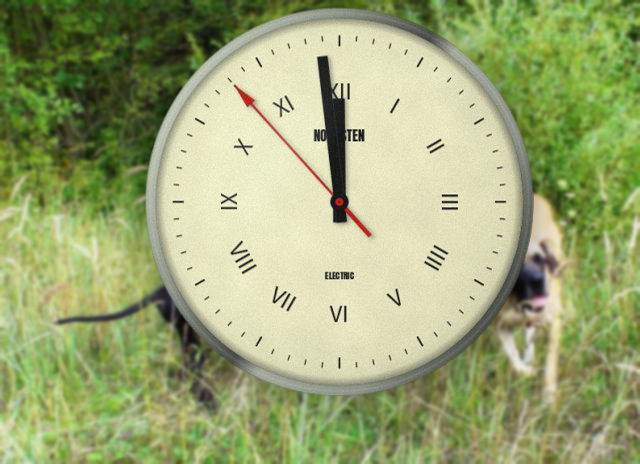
h=11 m=58 s=53
